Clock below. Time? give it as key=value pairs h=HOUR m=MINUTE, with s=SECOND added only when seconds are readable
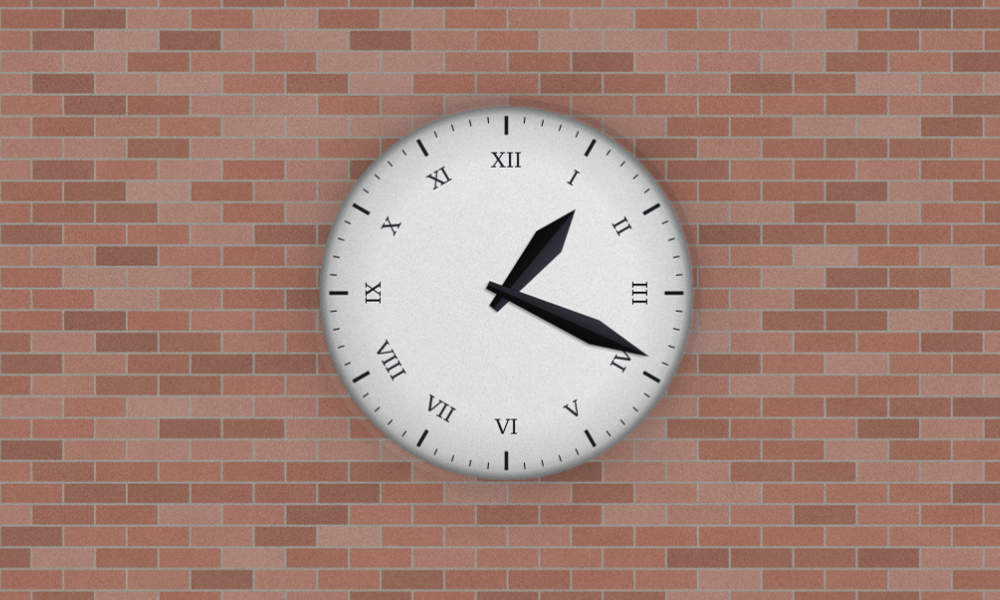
h=1 m=19
